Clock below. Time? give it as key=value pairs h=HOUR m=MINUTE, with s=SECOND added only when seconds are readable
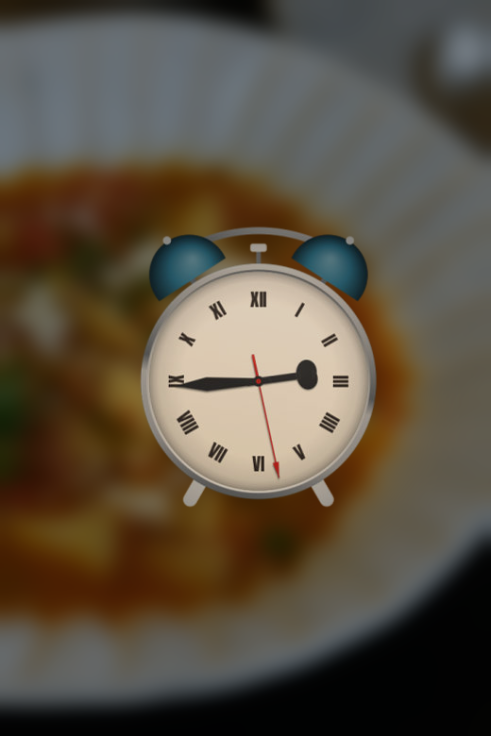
h=2 m=44 s=28
